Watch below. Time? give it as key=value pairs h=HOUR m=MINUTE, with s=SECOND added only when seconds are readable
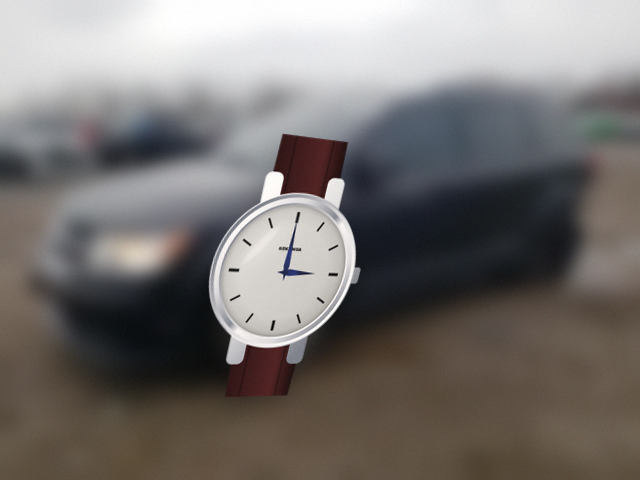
h=3 m=0
